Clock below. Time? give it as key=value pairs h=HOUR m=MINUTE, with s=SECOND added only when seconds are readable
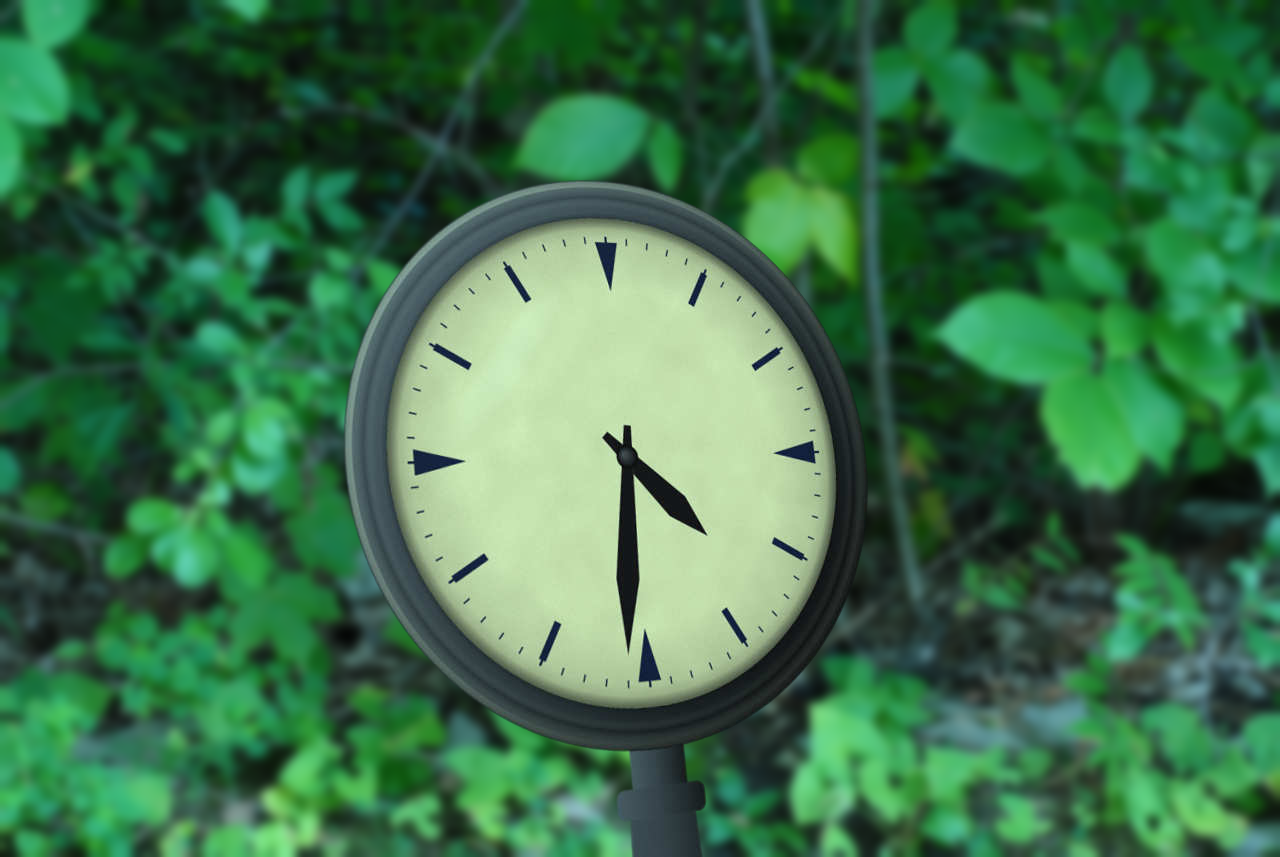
h=4 m=31
